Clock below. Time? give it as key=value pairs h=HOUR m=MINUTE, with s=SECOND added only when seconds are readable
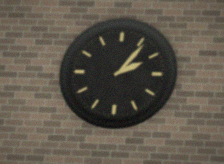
h=2 m=6
